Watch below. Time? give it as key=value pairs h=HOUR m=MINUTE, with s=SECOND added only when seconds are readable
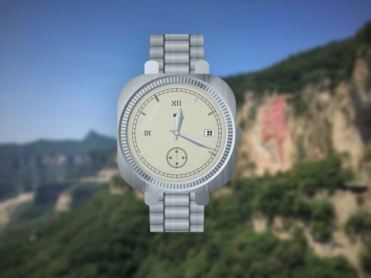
h=12 m=19
